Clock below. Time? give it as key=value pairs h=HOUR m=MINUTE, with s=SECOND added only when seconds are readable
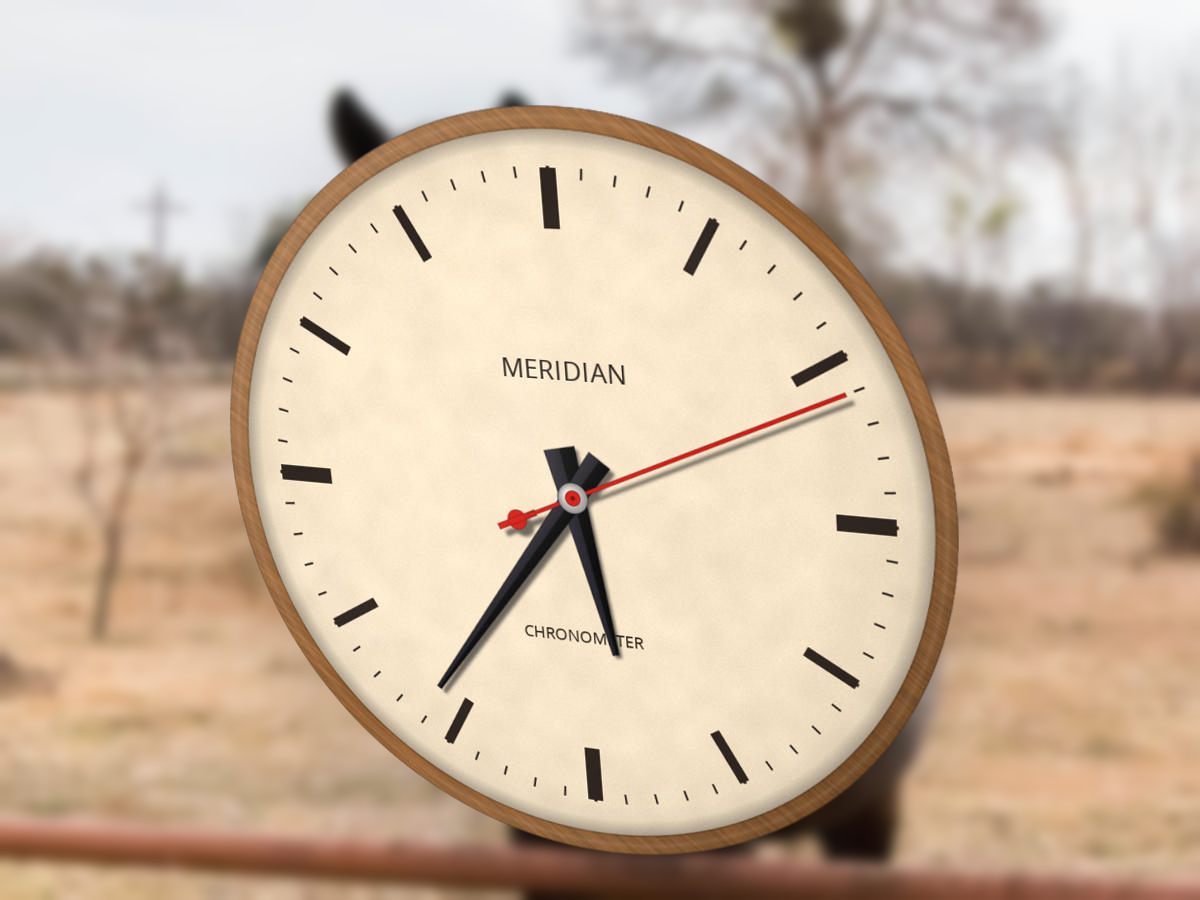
h=5 m=36 s=11
